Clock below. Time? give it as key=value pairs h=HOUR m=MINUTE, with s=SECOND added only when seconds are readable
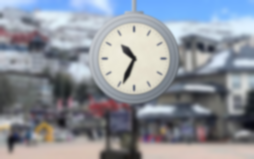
h=10 m=34
